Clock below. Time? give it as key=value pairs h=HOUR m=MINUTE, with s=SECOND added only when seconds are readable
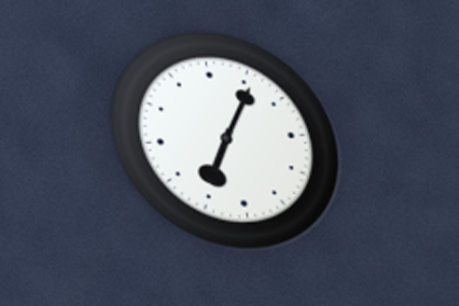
h=7 m=6
